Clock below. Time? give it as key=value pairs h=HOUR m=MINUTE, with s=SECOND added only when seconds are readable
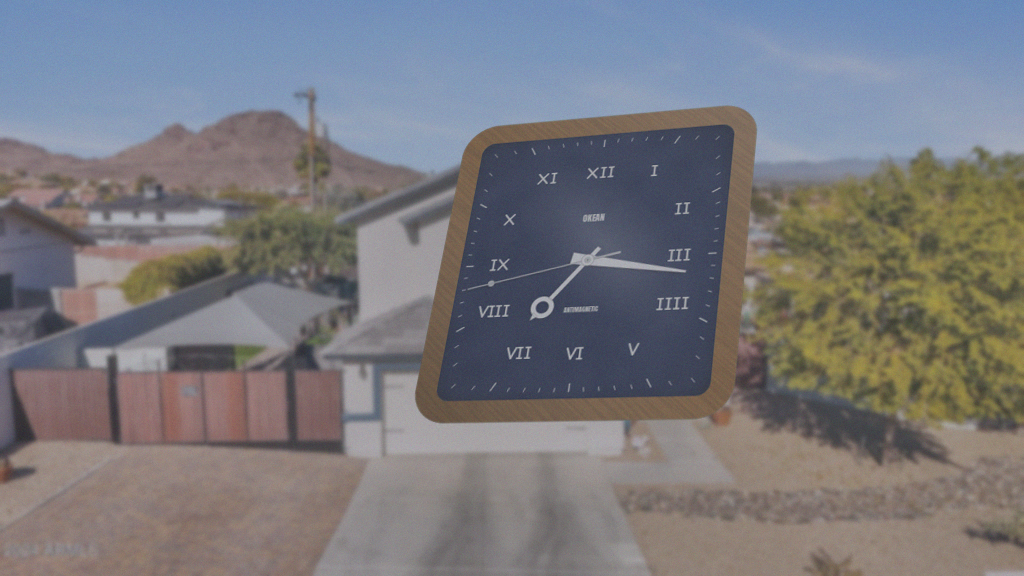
h=7 m=16 s=43
